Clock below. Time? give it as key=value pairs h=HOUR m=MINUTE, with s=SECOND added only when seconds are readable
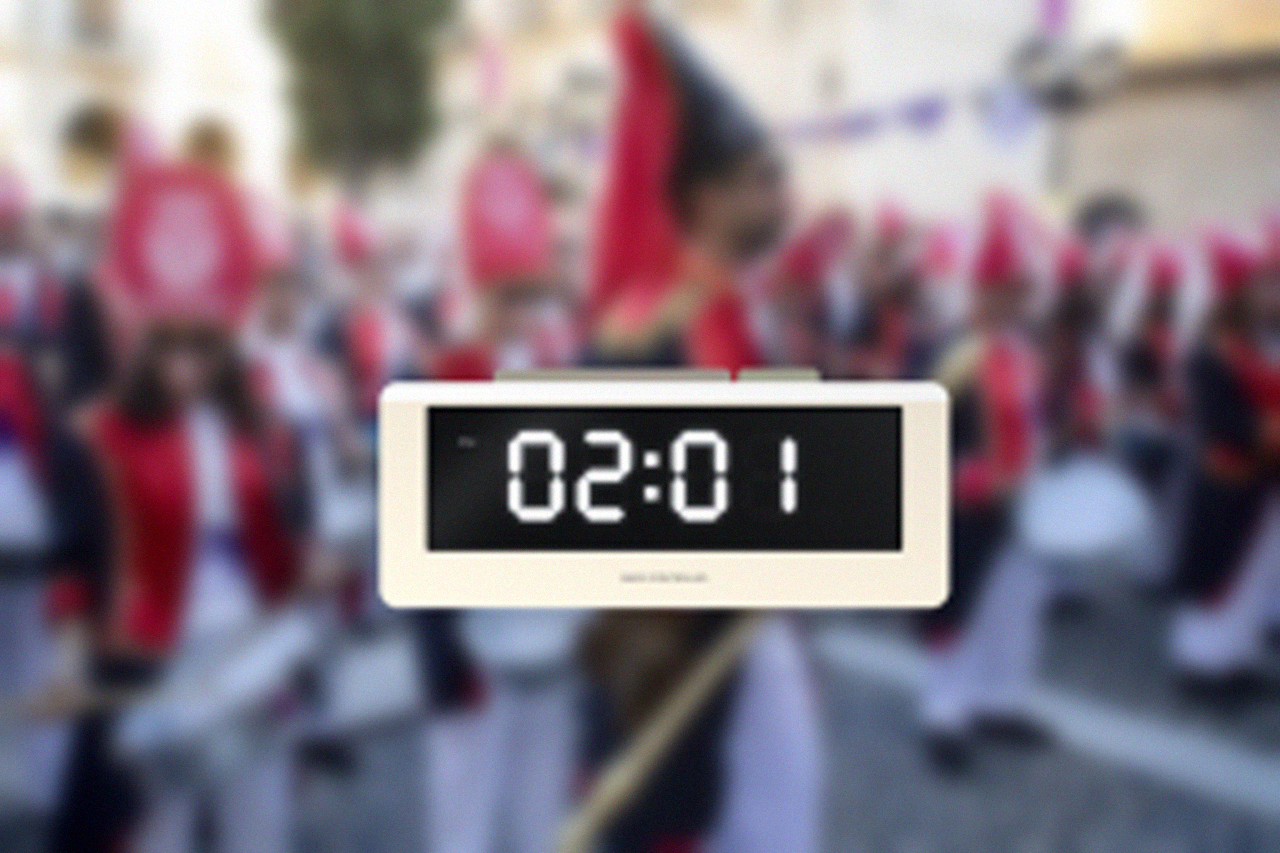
h=2 m=1
